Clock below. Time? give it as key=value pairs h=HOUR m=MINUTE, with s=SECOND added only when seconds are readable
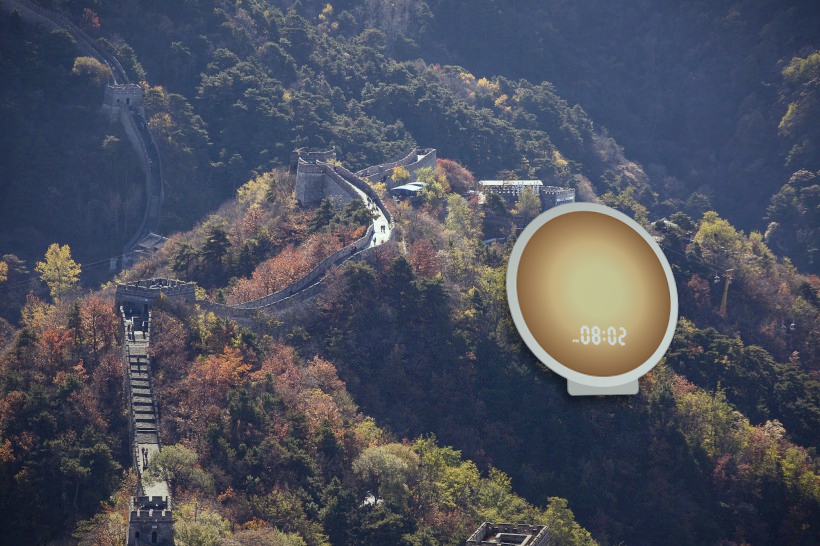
h=8 m=2
